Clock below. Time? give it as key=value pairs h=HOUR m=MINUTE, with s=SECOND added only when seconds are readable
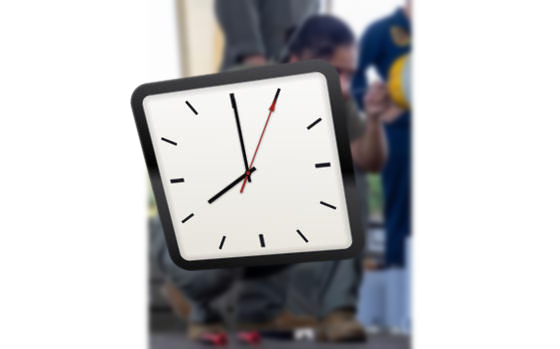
h=8 m=0 s=5
